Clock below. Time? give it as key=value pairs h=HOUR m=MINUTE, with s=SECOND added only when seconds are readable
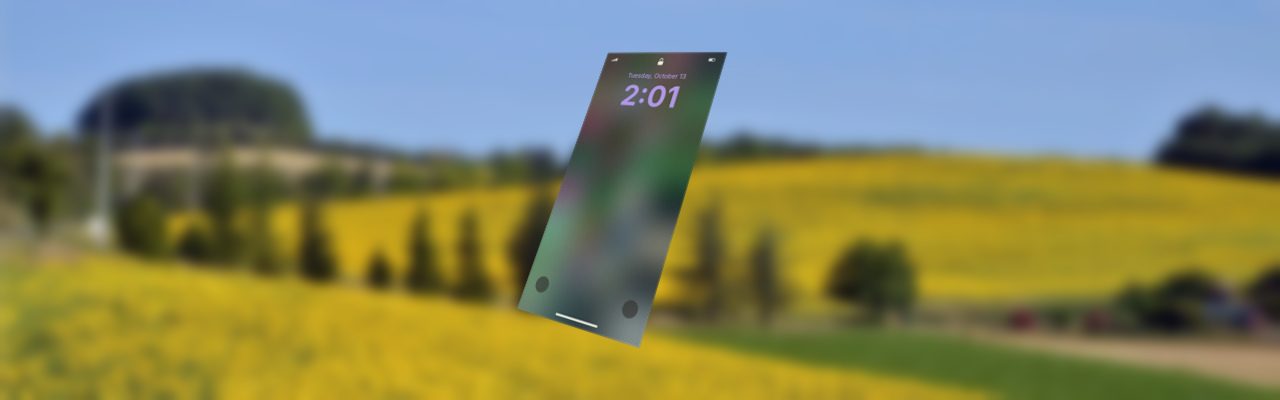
h=2 m=1
